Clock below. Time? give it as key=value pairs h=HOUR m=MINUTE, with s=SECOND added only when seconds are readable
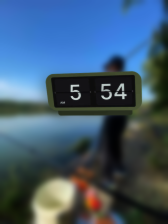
h=5 m=54
